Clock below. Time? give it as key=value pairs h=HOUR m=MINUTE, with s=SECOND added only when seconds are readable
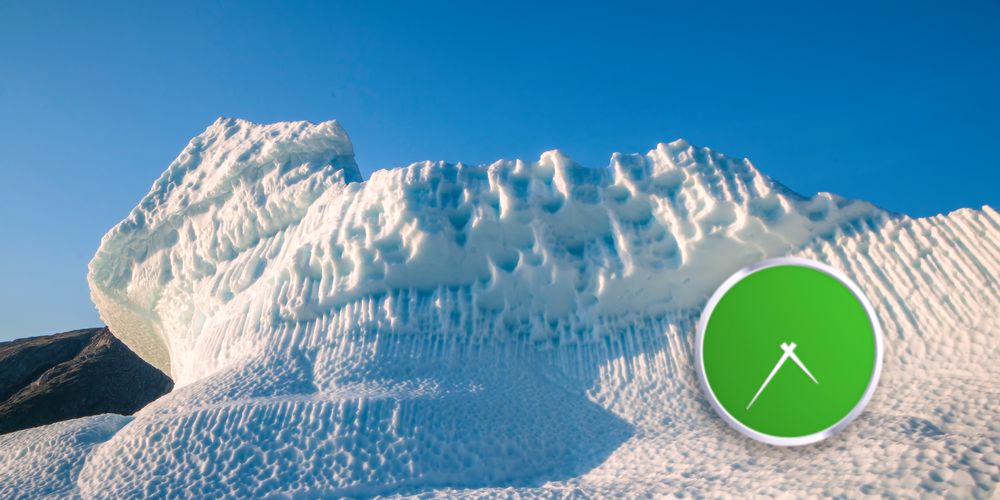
h=4 m=36
